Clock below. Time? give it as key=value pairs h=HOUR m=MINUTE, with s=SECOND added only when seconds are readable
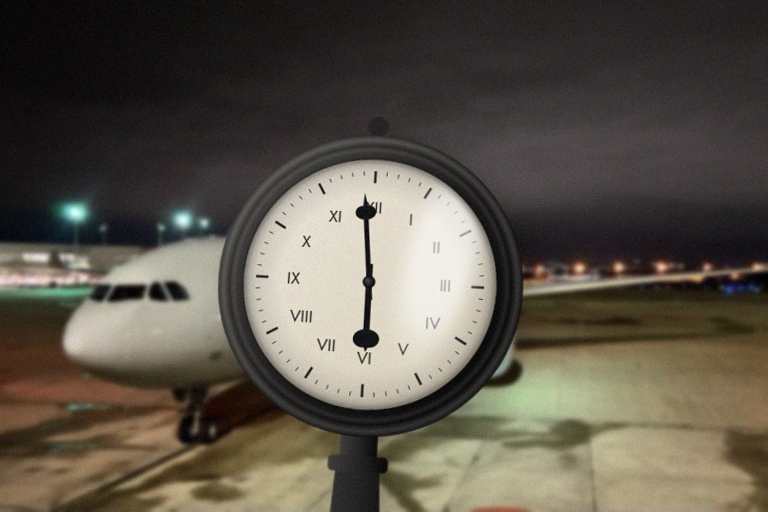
h=5 m=59
